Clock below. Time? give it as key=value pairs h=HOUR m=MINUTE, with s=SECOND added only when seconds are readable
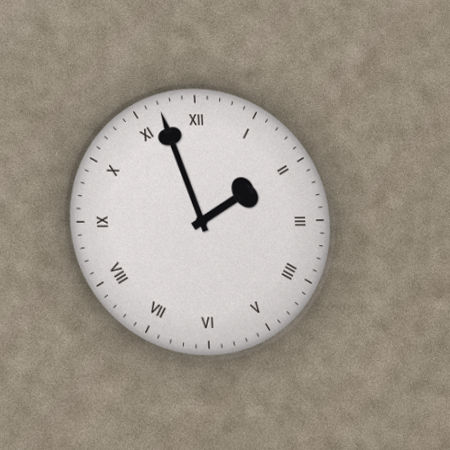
h=1 m=57
